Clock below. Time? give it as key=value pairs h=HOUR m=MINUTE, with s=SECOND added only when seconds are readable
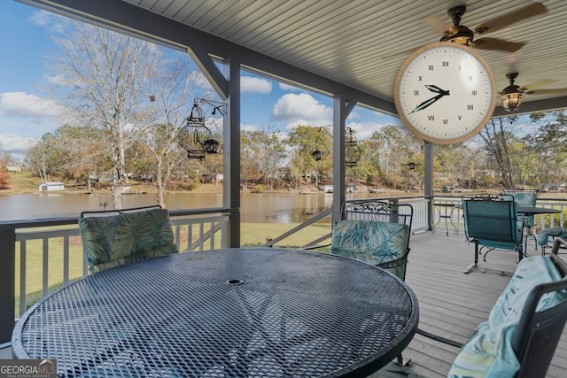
h=9 m=40
